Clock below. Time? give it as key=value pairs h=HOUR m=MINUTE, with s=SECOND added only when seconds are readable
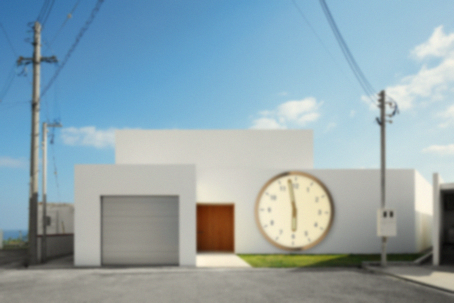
h=5 m=58
